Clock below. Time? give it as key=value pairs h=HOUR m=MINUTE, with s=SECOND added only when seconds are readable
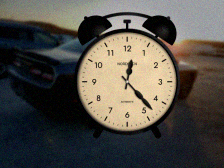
h=12 m=23
